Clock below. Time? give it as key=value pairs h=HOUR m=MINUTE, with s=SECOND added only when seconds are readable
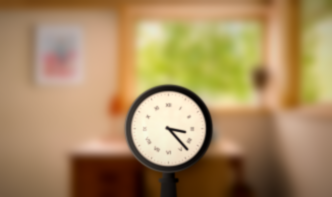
h=3 m=23
